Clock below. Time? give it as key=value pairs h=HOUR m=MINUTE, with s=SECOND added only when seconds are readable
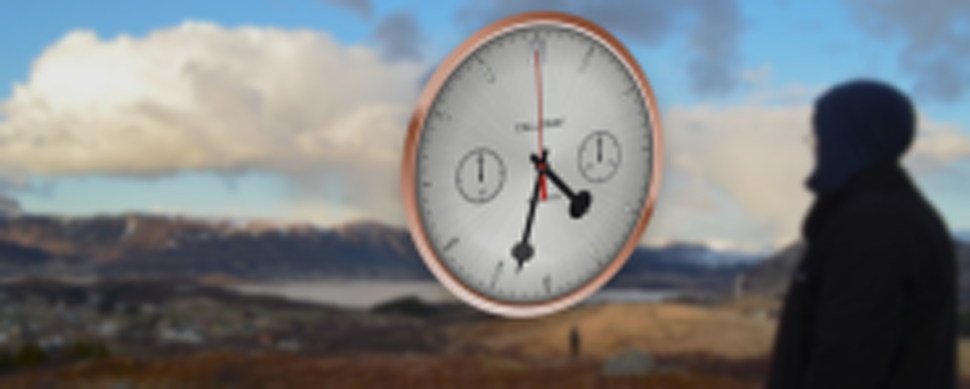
h=4 m=33
